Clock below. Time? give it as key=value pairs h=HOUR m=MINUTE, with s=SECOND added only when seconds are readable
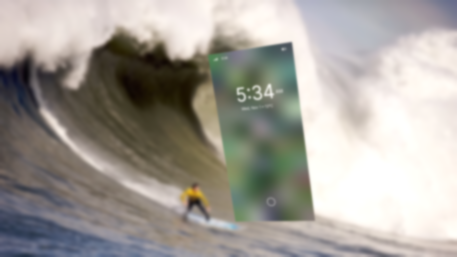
h=5 m=34
